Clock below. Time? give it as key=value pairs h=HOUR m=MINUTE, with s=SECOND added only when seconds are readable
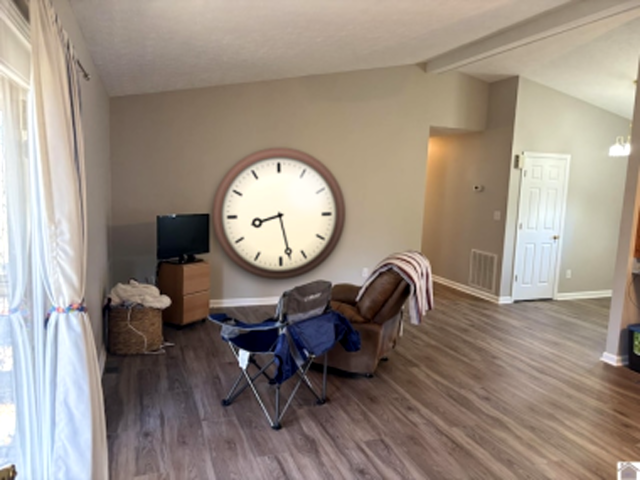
h=8 m=28
